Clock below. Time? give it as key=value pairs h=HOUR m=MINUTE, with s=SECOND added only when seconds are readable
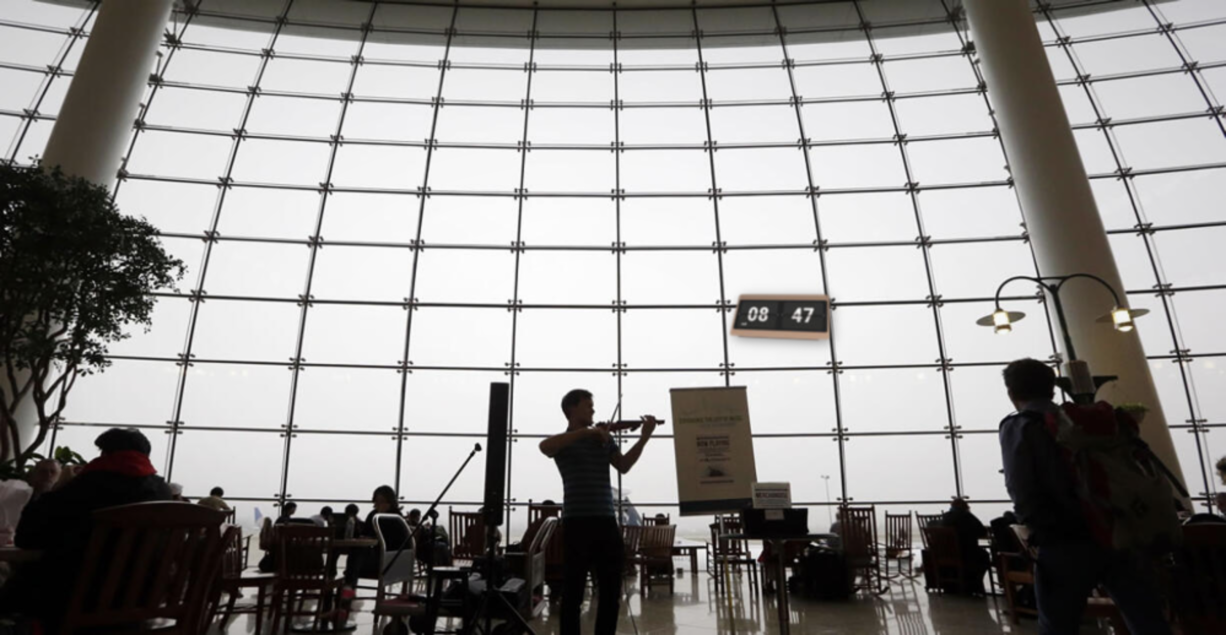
h=8 m=47
